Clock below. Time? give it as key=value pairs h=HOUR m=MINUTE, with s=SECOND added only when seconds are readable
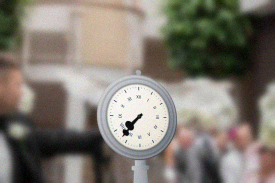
h=7 m=37
